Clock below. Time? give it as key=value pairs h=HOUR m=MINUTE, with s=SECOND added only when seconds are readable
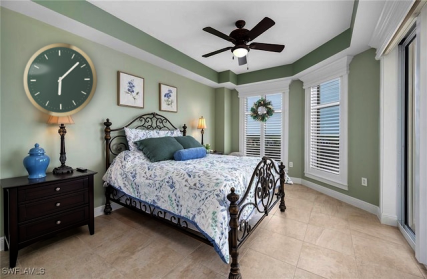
h=6 m=8
